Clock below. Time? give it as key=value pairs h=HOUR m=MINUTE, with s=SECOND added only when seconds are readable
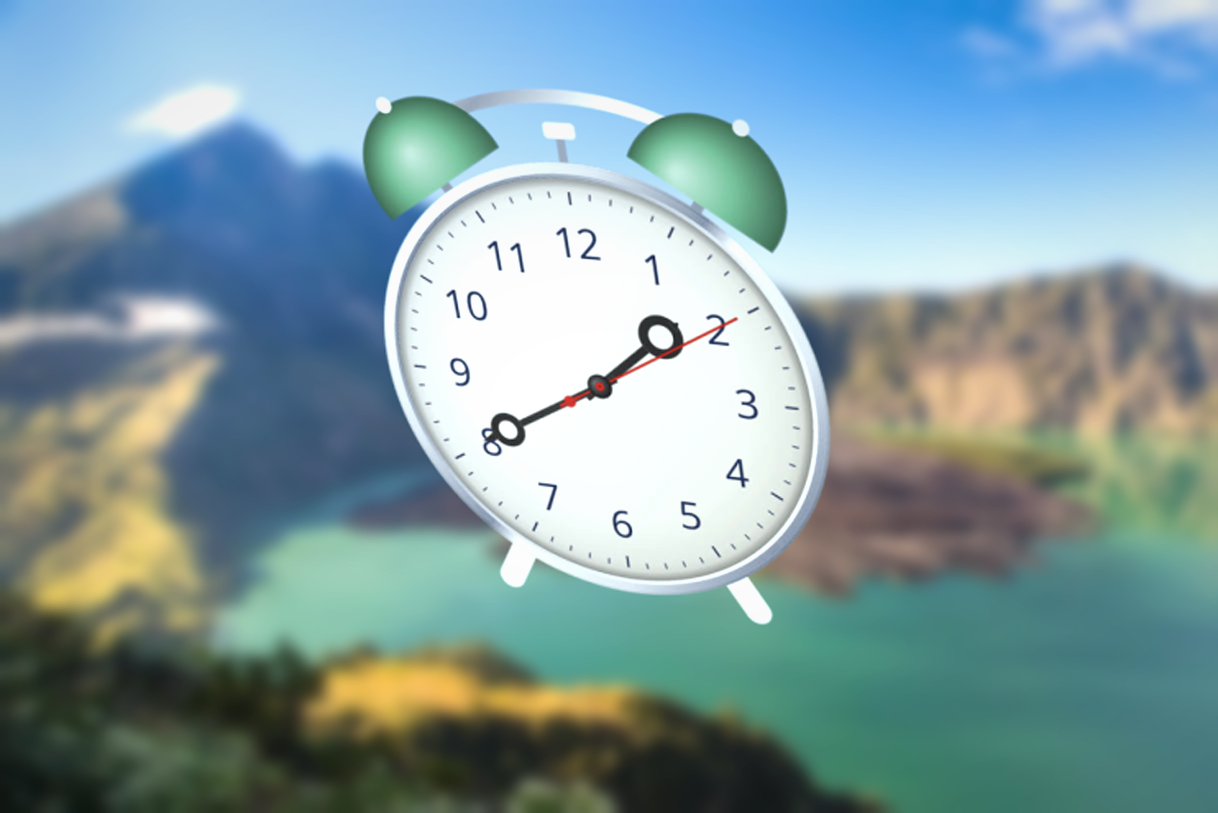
h=1 m=40 s=10
